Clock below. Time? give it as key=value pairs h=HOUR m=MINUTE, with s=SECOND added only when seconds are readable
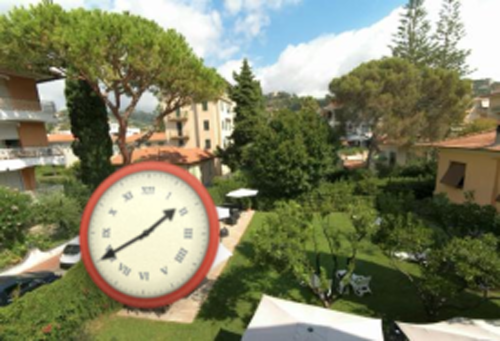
h=1 m=40
